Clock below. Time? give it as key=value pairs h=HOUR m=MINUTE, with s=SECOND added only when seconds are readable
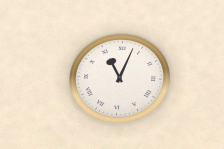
h=11 m=3
